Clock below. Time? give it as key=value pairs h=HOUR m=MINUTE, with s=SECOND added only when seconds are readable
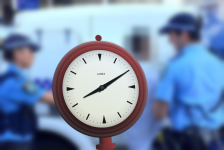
h=8 m=10
